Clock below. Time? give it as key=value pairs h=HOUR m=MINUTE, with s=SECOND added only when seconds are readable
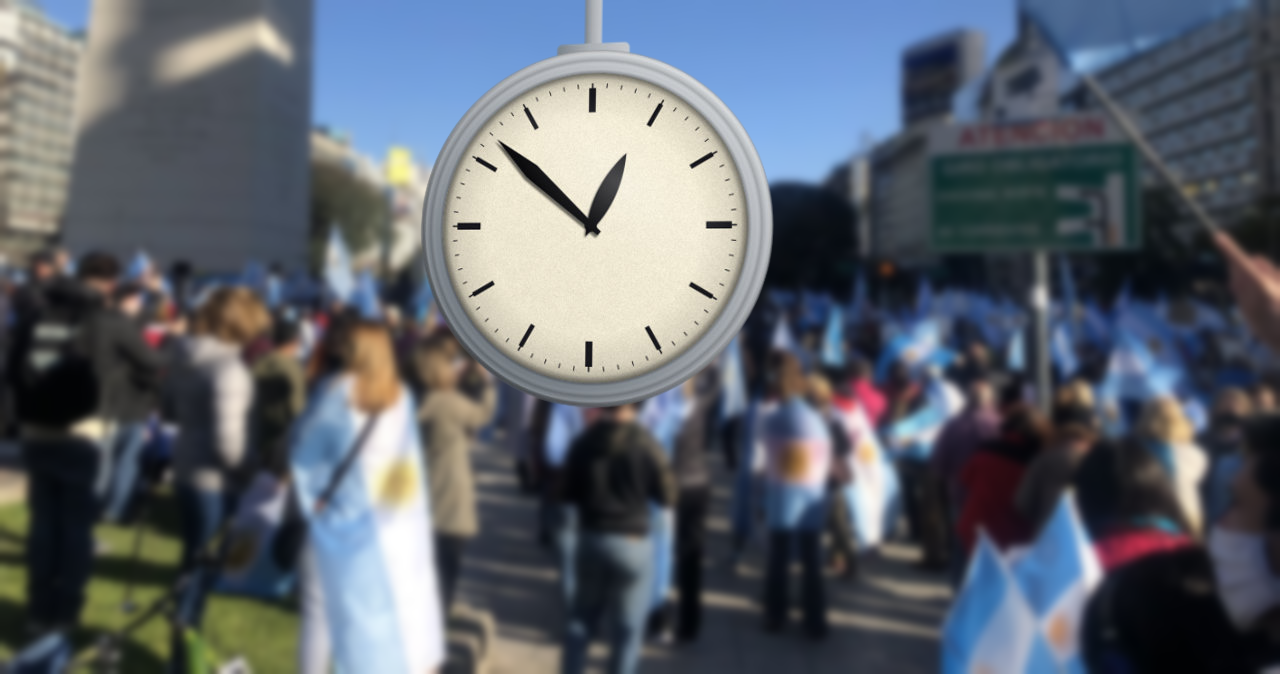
h=12 m=52
